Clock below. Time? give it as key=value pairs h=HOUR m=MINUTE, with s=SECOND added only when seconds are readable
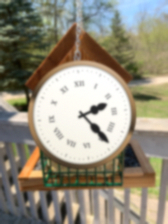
h=2 m=24
